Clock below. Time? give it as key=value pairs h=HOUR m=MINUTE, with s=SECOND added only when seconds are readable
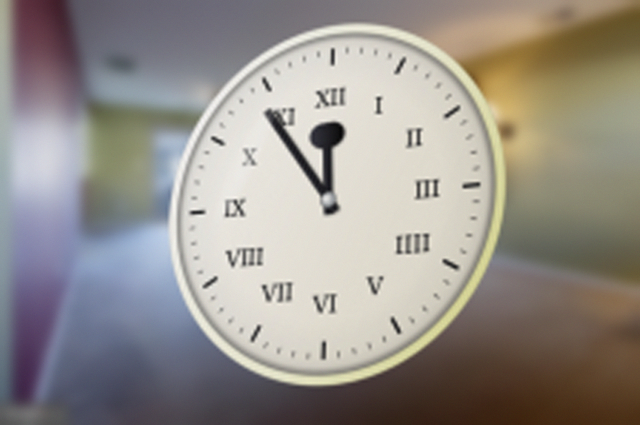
h=11 m=54
